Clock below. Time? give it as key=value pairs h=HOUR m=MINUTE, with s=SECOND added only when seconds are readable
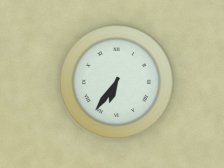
h=6 m=36
